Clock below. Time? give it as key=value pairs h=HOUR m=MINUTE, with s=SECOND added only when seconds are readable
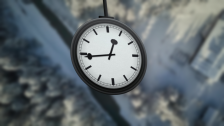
h=12 m=44
